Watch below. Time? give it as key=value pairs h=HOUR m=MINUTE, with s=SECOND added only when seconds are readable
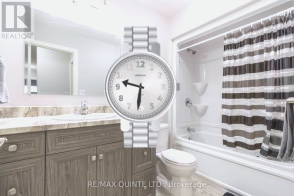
h=9 m=31
